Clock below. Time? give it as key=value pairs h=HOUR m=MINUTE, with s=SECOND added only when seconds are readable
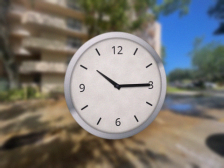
h=10 m=15
